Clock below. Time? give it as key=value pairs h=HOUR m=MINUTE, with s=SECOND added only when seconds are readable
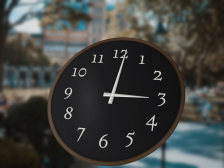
h=3 m=1
